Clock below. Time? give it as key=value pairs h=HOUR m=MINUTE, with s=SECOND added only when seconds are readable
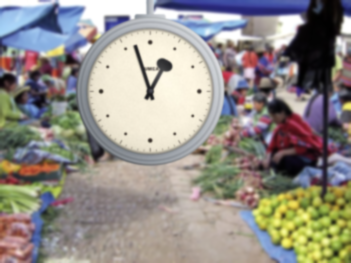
h=12 m=57
